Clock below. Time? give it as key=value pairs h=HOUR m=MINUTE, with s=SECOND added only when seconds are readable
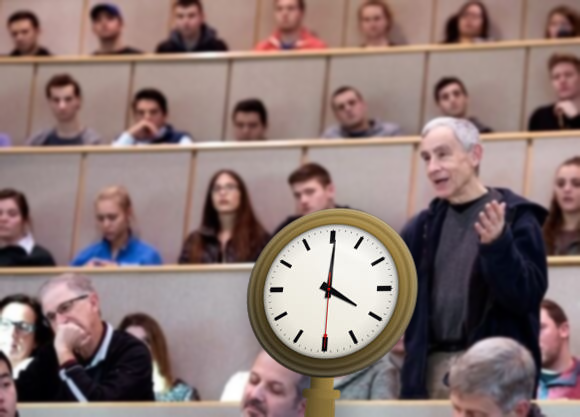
h=4 m=0 s=30
